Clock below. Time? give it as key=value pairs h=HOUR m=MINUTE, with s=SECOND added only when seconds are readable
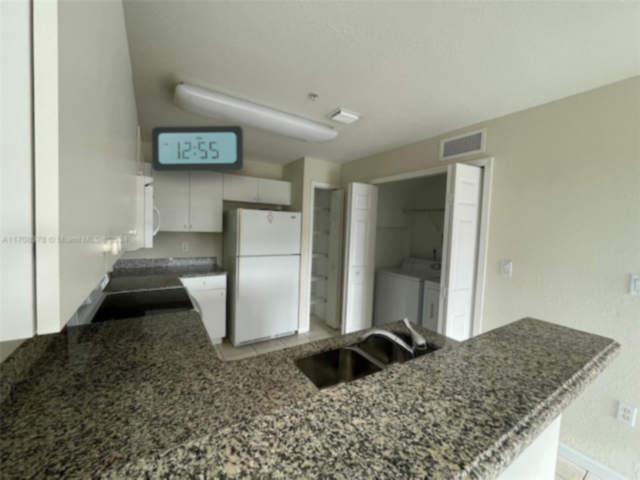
h=12 m=55
